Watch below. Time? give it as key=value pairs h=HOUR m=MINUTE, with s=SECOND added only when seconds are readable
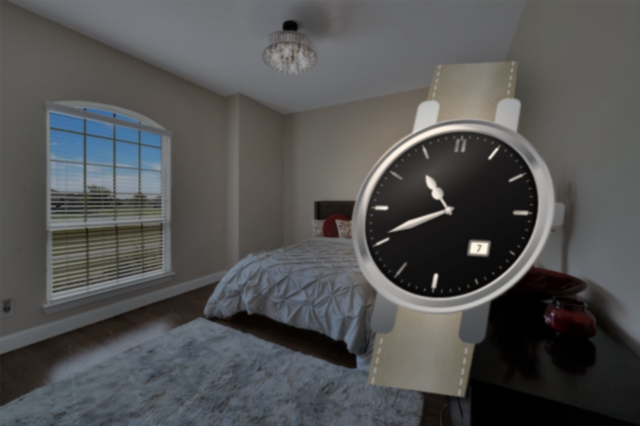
h=10 m=41
